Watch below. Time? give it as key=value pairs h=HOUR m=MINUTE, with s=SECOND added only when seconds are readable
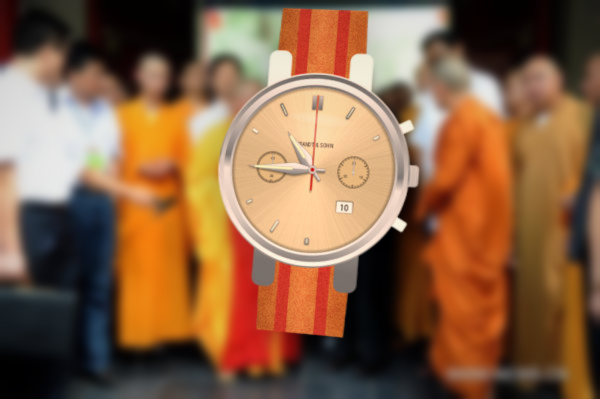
h=10 m=45
